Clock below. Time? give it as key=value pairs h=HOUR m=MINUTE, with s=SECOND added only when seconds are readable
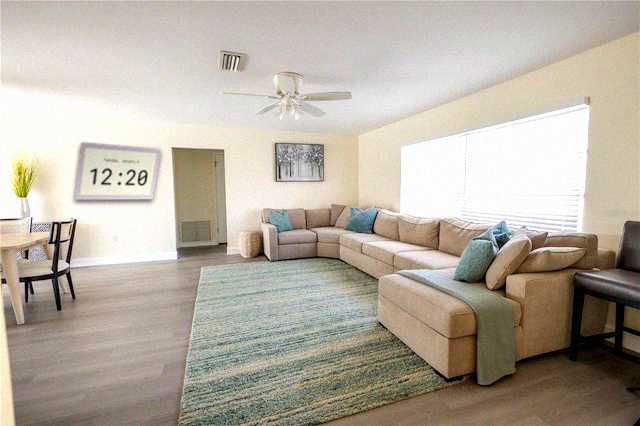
h=12 m=20
